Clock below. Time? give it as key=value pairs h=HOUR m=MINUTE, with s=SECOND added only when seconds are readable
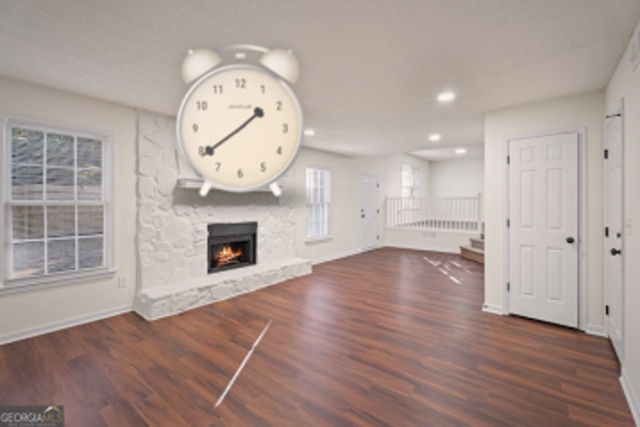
h=1 m=39
